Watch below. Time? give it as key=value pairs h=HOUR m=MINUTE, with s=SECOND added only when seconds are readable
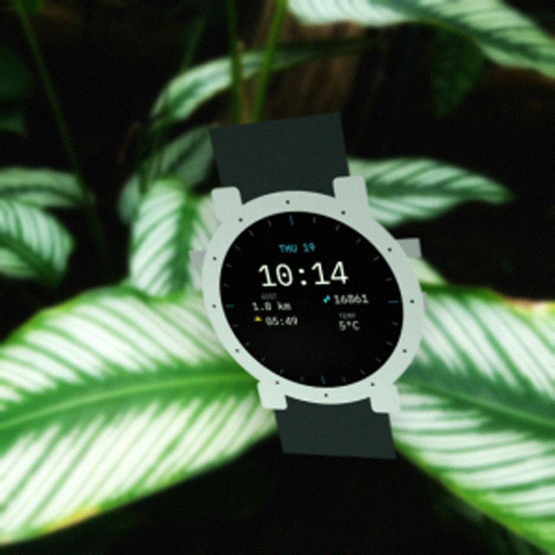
h=10 m=14
